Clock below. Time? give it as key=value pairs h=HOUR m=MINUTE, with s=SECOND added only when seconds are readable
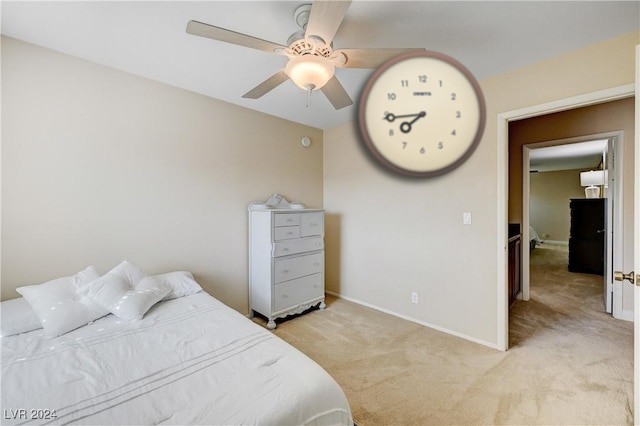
h=7 m=44
